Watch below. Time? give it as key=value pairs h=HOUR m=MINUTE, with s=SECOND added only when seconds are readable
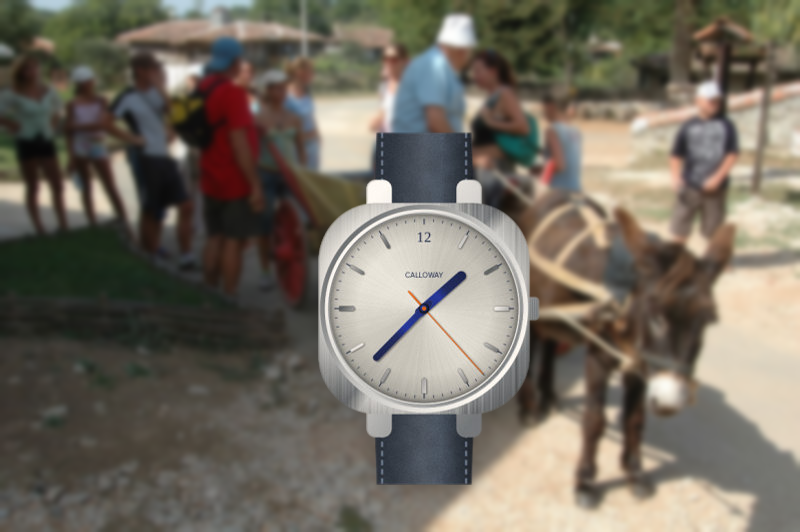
h=1 m=37 s=23
